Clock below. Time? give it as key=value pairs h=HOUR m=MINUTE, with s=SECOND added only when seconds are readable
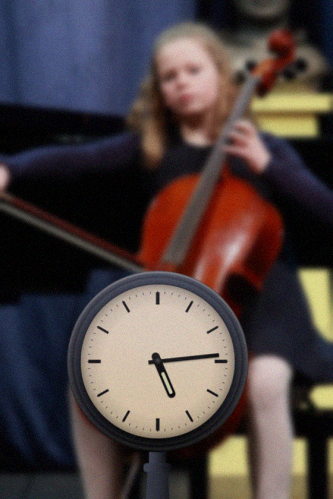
h=5 m=14
